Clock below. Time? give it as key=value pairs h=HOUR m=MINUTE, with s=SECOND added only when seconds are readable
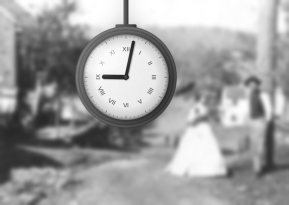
h=9 m=2
